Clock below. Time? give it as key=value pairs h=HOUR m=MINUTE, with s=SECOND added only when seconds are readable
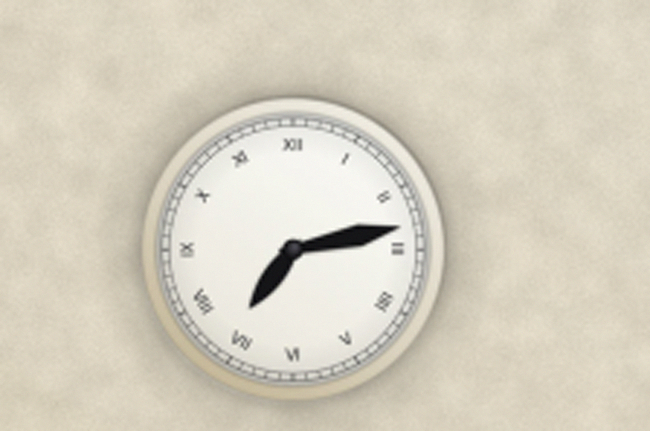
h=7 m=13
